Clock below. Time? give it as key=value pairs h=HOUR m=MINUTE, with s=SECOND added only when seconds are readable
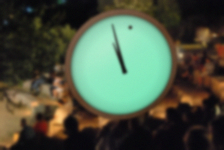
h=10 m=56
